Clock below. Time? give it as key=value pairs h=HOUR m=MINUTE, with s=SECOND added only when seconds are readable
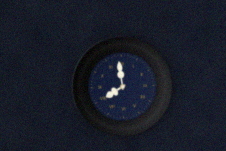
h=7 m=59
